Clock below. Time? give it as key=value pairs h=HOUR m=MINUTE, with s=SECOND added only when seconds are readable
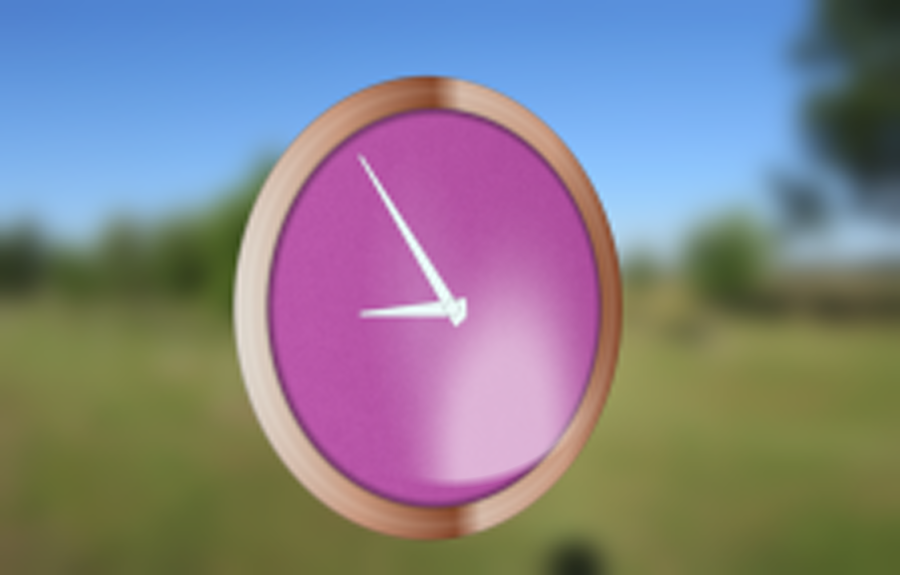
h=8 m=54
